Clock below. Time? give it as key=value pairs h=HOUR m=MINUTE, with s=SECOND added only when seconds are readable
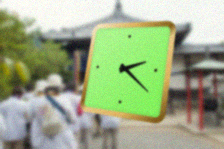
h=2 m=21
